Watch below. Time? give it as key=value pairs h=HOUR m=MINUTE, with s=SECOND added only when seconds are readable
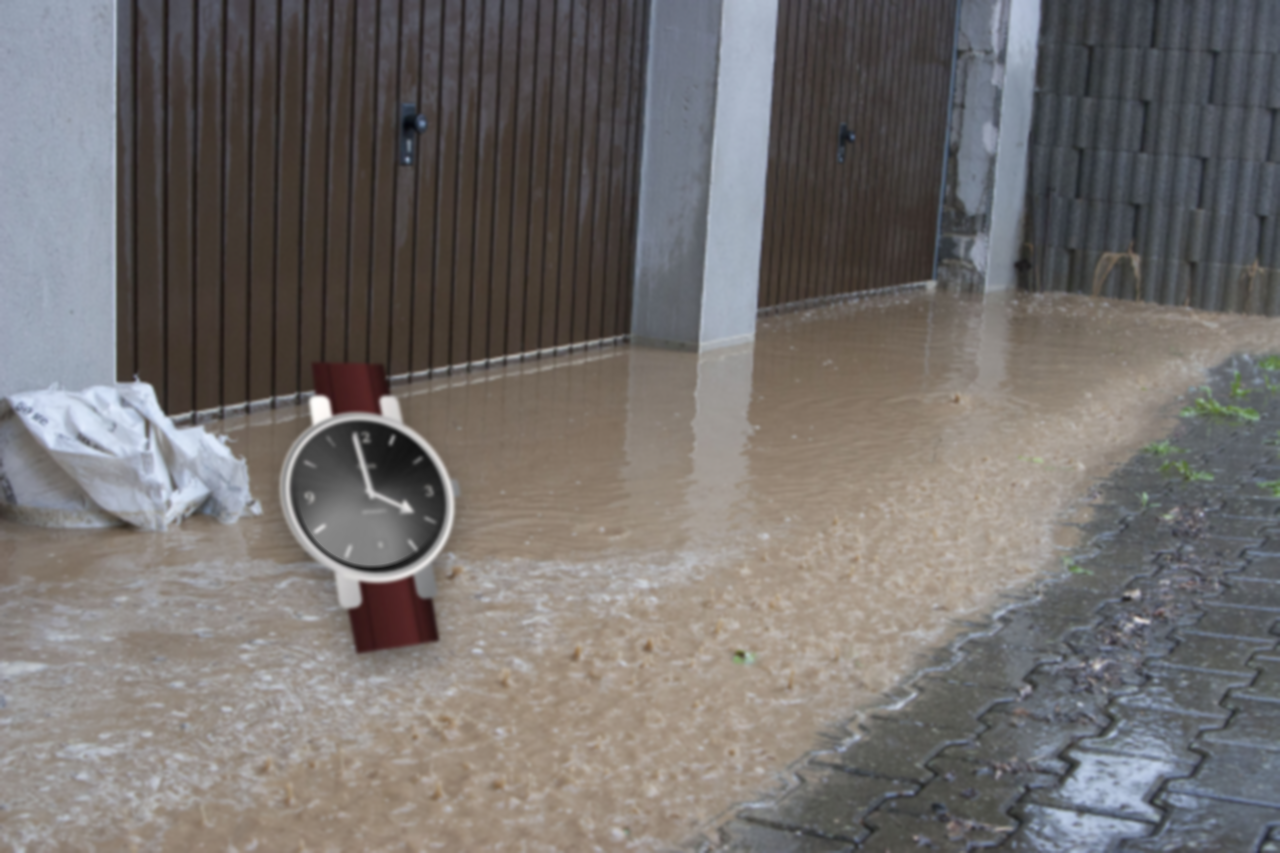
h=3 m=59
